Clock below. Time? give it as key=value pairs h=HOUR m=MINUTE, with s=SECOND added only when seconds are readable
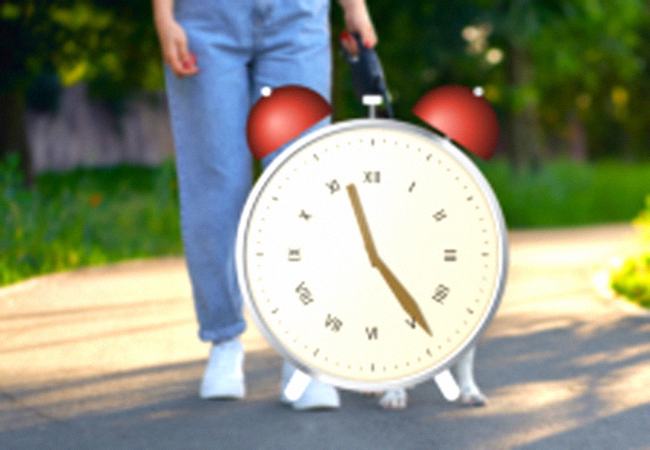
h=11 m=24
